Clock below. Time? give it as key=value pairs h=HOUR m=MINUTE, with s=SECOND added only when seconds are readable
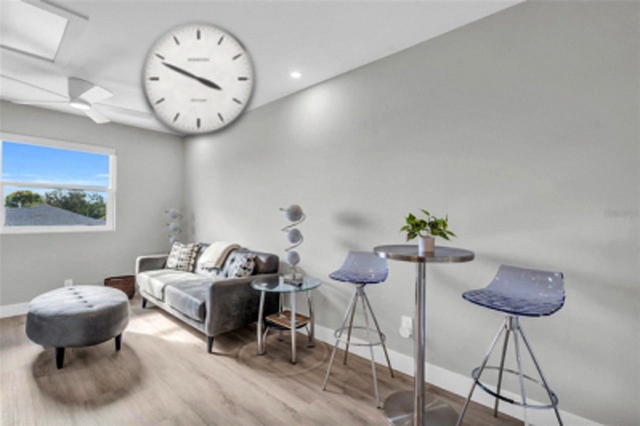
h=3 m=49
